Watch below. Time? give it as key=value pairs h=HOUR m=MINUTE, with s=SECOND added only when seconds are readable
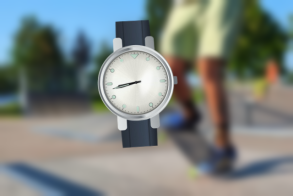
h=8 m=43
